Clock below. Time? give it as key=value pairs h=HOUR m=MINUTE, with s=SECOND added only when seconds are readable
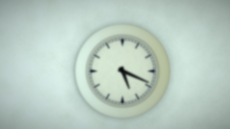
h=5 m=19
